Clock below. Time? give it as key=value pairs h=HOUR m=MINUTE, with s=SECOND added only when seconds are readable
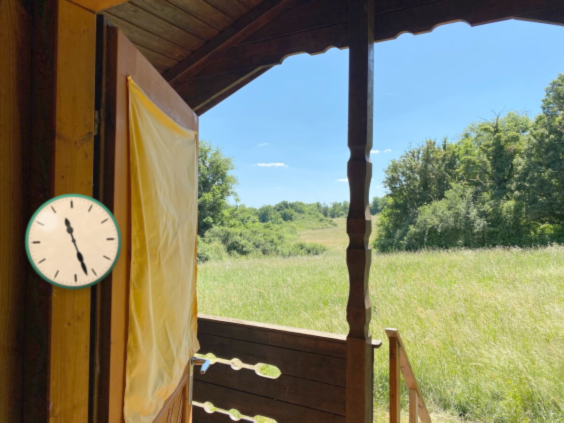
h=11 m=27
